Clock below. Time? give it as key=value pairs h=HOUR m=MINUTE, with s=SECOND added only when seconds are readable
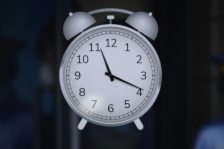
h=11 m=19
